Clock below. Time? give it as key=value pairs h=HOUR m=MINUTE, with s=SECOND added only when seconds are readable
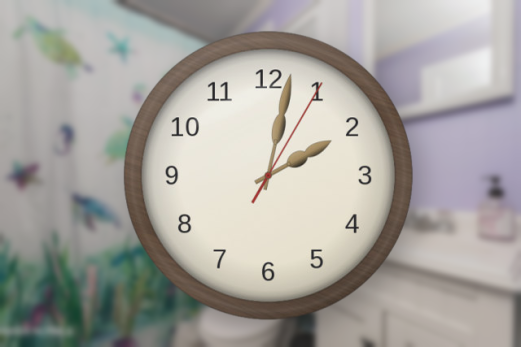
h=2 m=2 s=5
